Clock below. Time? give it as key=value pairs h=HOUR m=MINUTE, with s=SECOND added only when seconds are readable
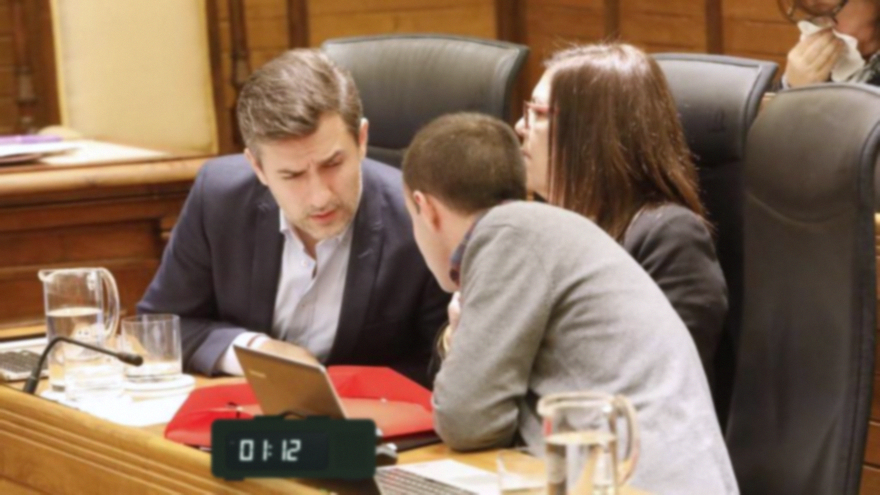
h=1 m=12
